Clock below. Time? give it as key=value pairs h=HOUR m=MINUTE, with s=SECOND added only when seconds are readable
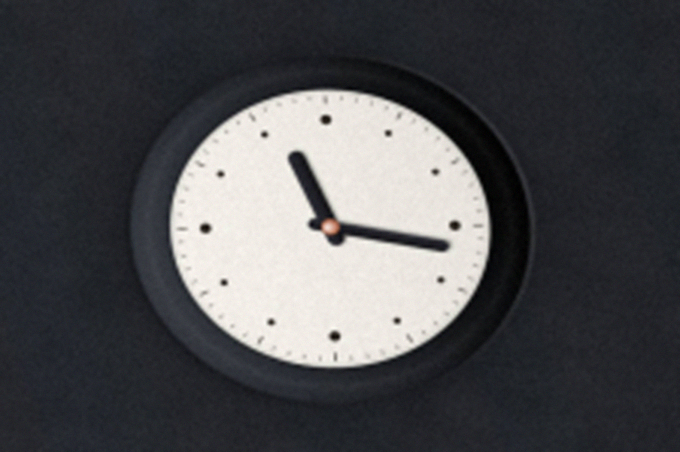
h=11 m=17
